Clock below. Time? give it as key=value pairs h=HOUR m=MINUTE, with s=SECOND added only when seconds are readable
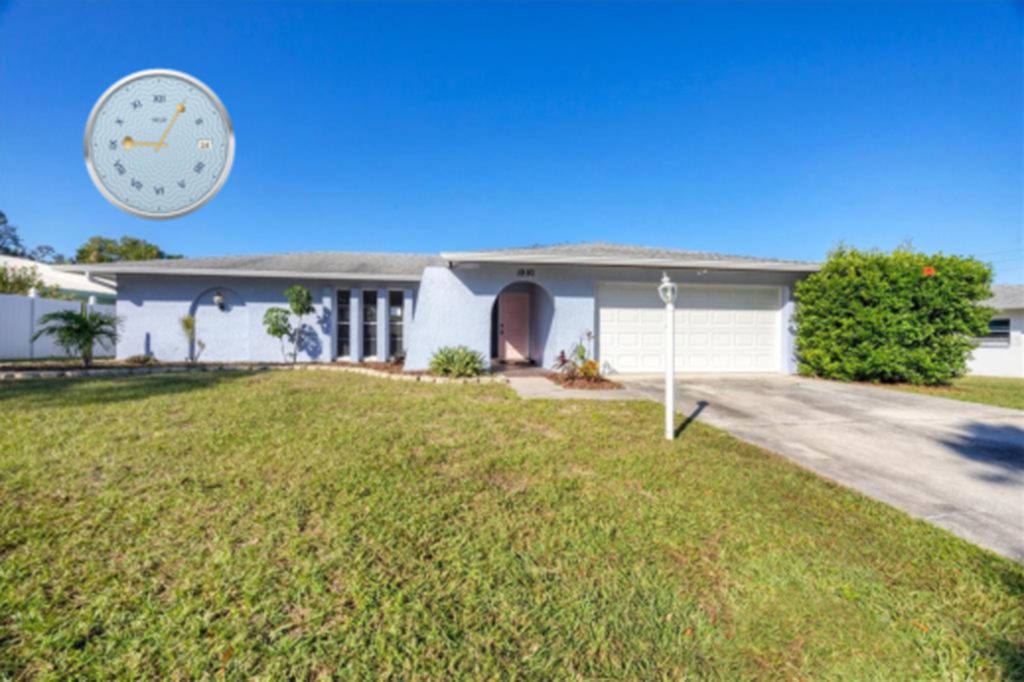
h=9 m=5
